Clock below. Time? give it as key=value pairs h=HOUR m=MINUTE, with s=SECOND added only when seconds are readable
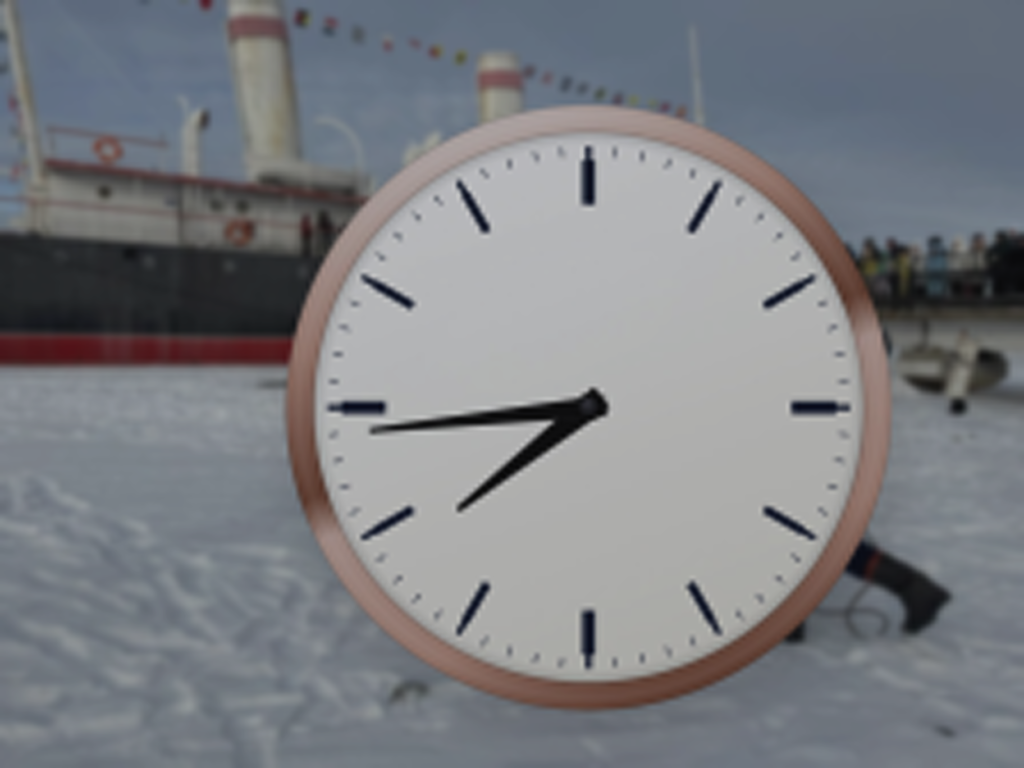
h=7 m=44
